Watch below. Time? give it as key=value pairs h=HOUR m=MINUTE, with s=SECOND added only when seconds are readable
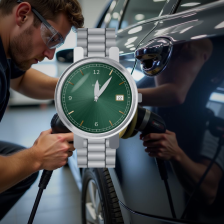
h=12 m=6
